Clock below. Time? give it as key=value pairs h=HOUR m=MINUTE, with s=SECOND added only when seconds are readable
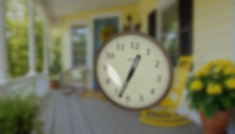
h=12 m=33
